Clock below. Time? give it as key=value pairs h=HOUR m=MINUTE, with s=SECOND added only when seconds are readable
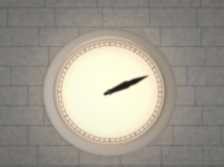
h=2 m=11
